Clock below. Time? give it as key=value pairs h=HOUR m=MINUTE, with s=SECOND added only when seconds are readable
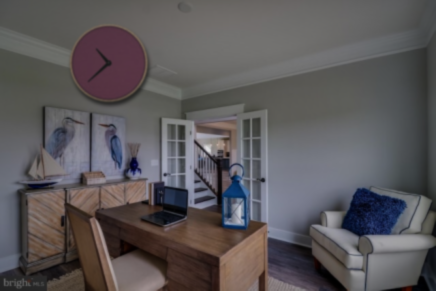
h=10 m=38
